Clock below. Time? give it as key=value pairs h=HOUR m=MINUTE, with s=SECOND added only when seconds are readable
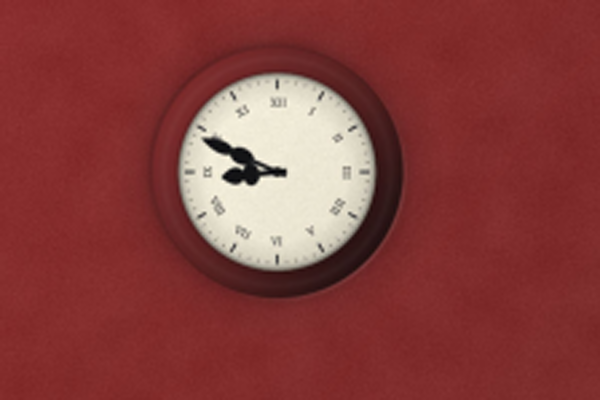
h=8 m=49
